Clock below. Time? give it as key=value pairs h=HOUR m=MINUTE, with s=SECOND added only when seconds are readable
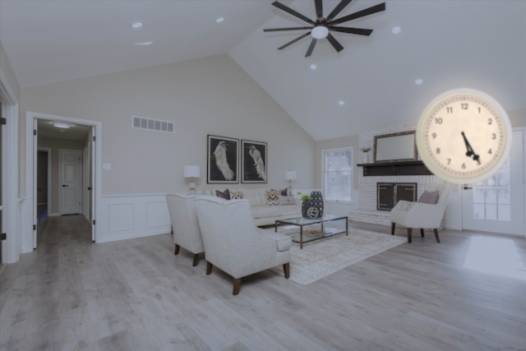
h=5 m=25
